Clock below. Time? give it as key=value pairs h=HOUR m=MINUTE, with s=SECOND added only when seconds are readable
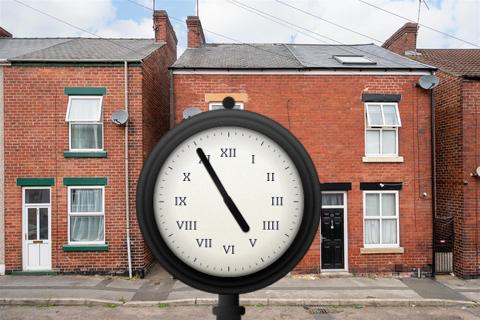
h=4 m=55
